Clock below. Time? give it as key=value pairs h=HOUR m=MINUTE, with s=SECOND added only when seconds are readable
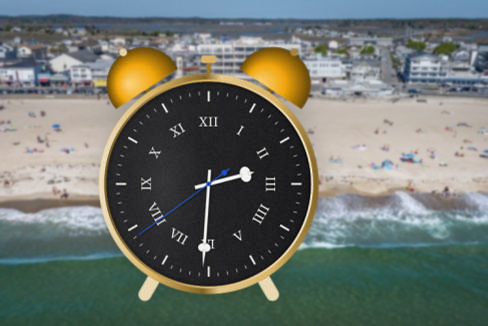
h=2 m=30 s=39
